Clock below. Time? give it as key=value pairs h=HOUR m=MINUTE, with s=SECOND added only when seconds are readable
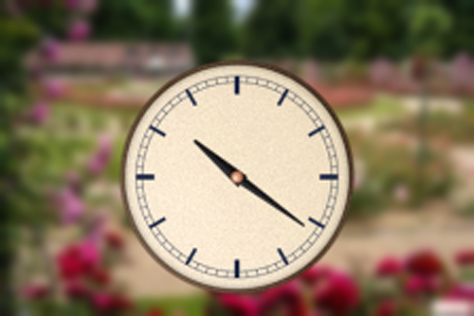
h=10 m=21
